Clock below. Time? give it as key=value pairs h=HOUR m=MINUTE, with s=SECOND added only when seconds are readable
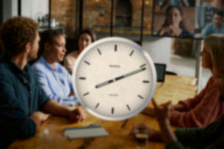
h=8 m=11
